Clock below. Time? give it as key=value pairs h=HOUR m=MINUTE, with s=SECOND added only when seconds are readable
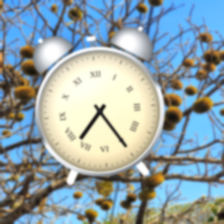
h=7 m=25
